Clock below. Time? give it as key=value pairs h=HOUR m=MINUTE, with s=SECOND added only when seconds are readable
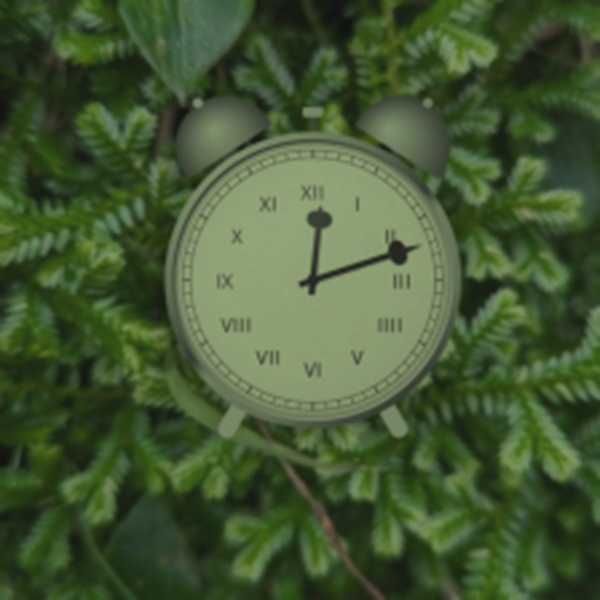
h=12 m=12
